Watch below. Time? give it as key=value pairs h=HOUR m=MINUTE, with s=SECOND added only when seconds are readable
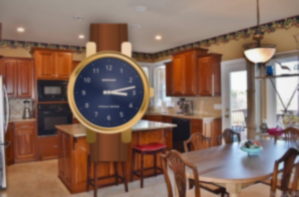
h=3 m=13
